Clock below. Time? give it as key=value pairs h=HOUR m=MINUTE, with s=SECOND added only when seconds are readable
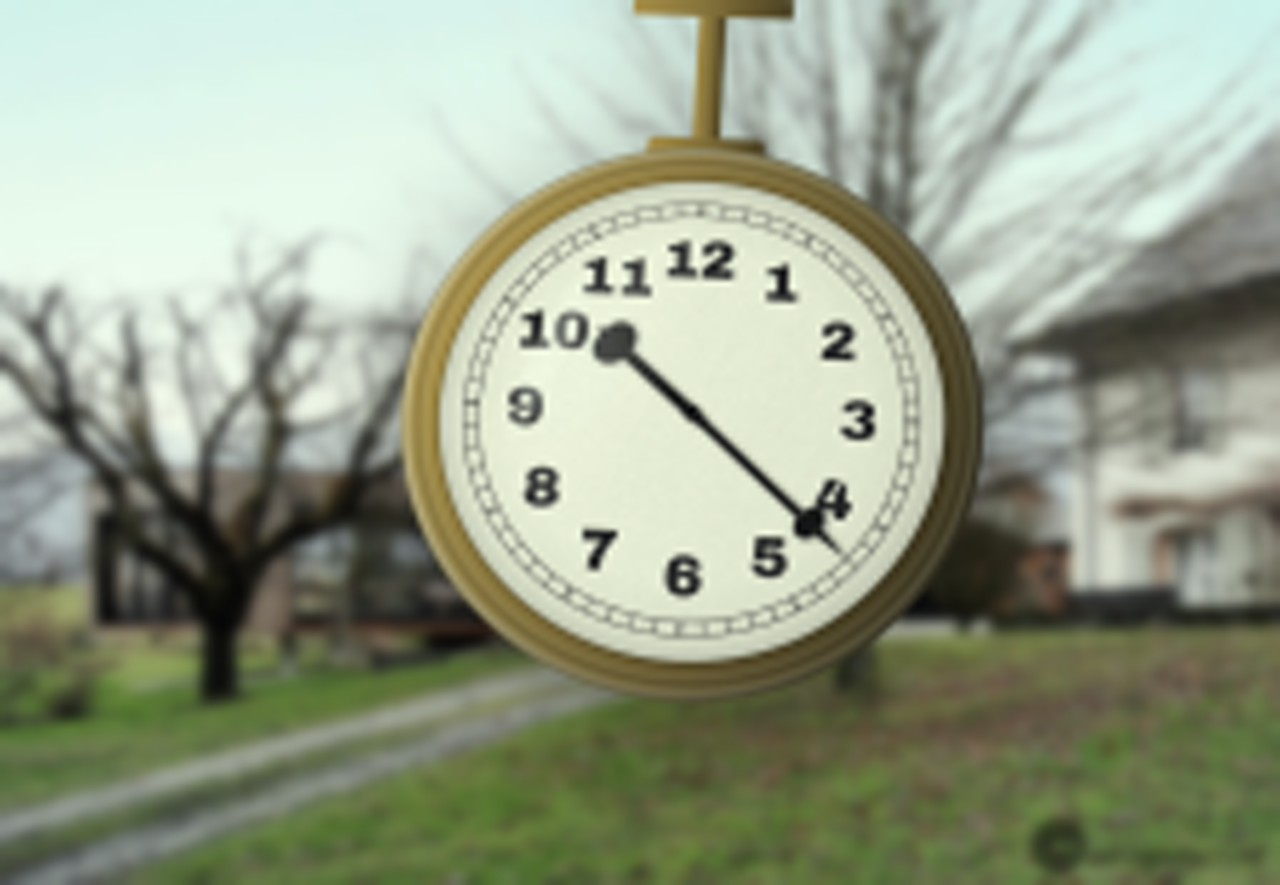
h=10 m=22
